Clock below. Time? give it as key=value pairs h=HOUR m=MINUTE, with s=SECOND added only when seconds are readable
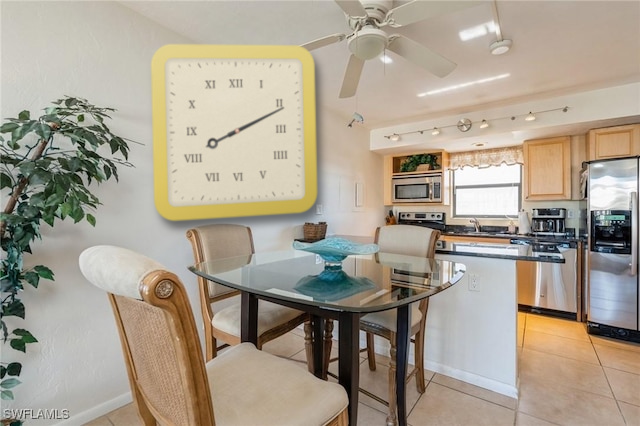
h=8 m=11
